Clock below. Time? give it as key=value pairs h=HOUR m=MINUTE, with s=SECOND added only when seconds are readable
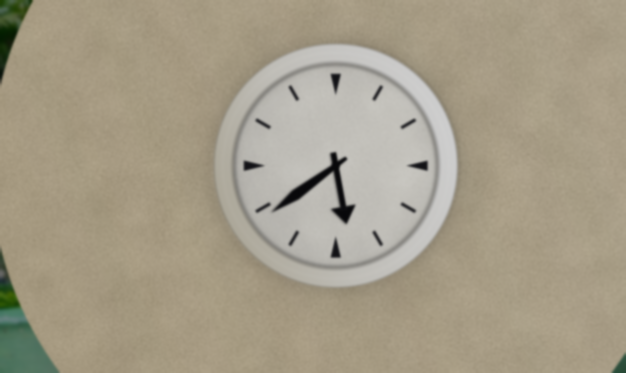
h=5 m=39
